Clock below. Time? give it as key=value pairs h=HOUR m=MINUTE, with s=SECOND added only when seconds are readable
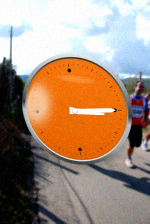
h=3 m=15
